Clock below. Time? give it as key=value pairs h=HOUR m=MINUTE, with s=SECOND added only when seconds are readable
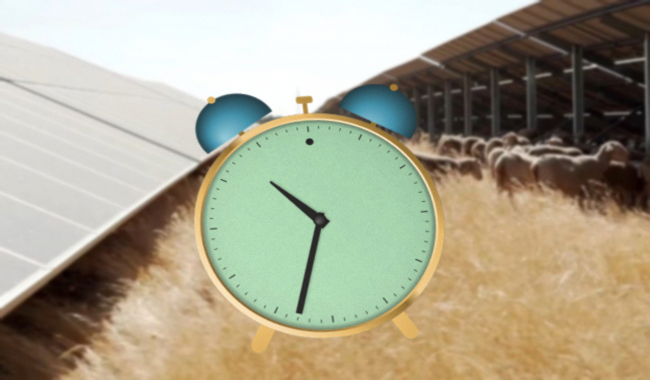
h=10 m=33
